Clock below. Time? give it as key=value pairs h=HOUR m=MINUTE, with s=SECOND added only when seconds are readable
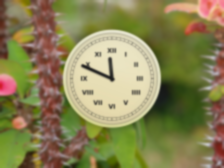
h=11 m=49
